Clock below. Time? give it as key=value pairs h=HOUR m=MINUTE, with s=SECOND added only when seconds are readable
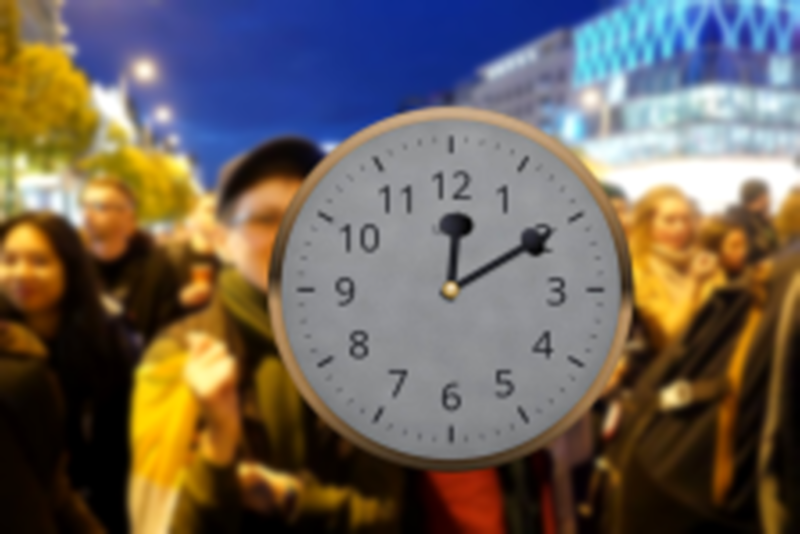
h=12 m=10
